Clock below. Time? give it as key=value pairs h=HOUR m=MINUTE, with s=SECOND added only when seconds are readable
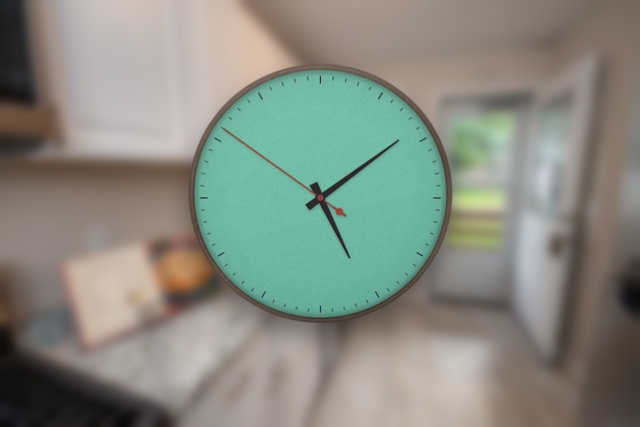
h=5 m=8 s=51
